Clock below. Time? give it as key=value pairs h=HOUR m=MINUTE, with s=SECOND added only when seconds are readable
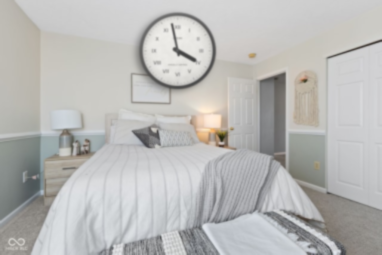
h=3 m=58
